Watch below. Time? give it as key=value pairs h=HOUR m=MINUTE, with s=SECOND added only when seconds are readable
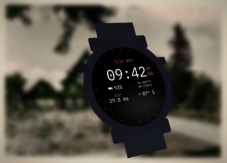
h=9 m=42
